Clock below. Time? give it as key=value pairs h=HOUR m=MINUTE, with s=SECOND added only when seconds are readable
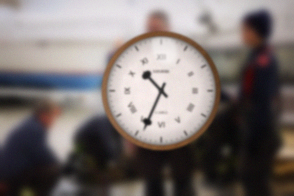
h=10 m=34
